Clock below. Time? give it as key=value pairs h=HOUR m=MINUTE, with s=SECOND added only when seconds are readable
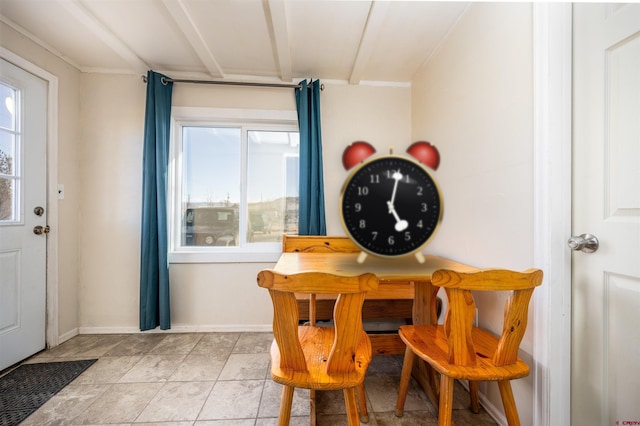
h=5 m=2
